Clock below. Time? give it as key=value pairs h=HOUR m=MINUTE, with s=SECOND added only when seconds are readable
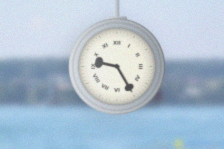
h=9 m=25
